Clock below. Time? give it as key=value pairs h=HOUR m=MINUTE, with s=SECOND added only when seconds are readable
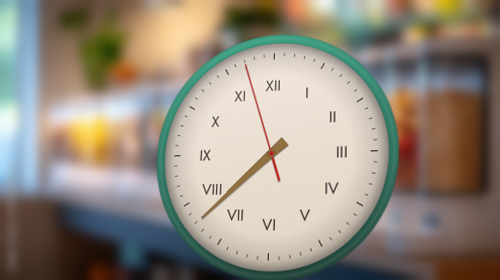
h=7 m=37 s=57
